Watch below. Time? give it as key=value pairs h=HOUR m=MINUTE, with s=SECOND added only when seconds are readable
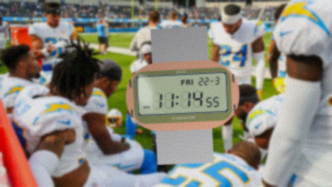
h=11 m=14 s=55
